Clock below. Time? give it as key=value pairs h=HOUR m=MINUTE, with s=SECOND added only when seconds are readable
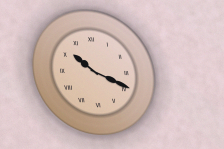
h=10 m=19
